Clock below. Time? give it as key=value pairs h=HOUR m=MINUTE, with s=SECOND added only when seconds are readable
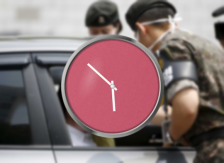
h=5 m=52
